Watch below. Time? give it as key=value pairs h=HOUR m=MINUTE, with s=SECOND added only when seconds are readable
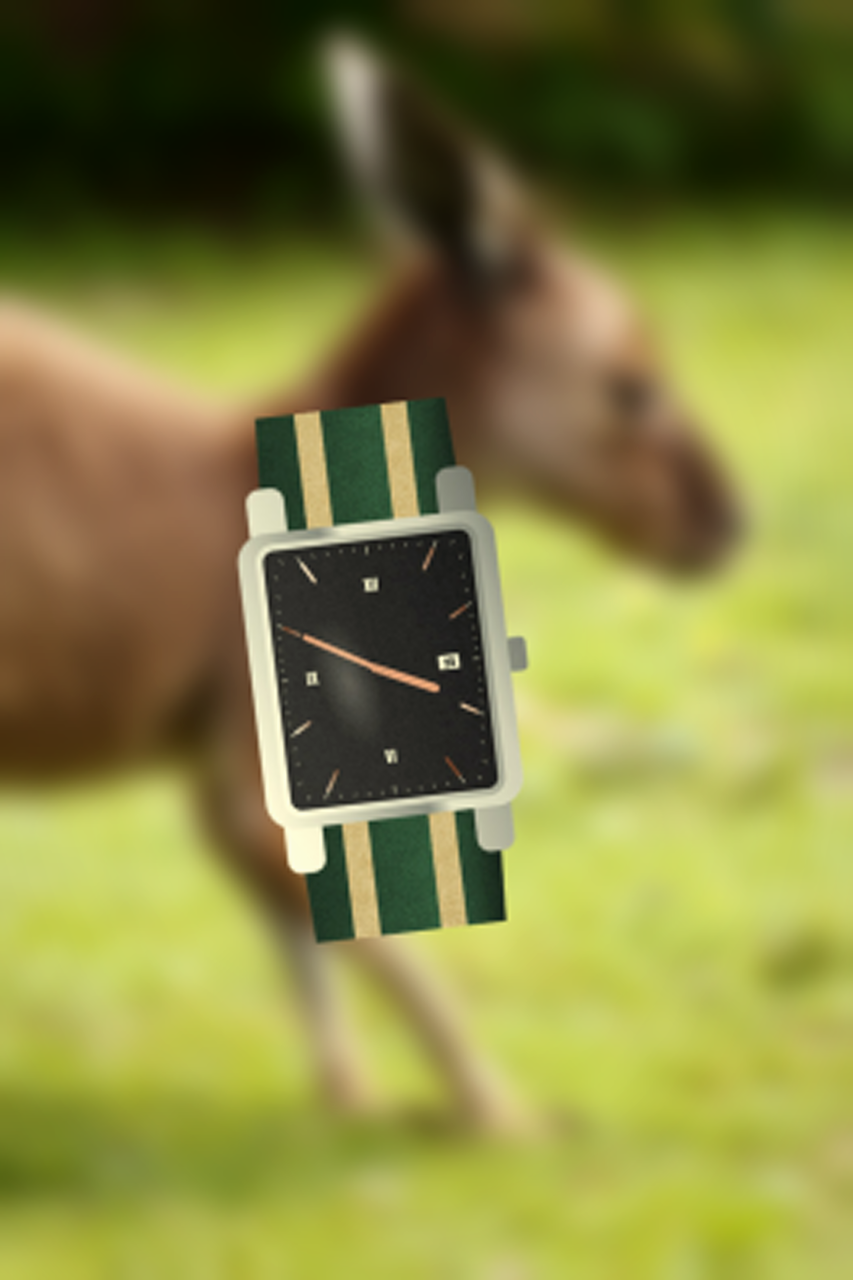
h=3 m=50
